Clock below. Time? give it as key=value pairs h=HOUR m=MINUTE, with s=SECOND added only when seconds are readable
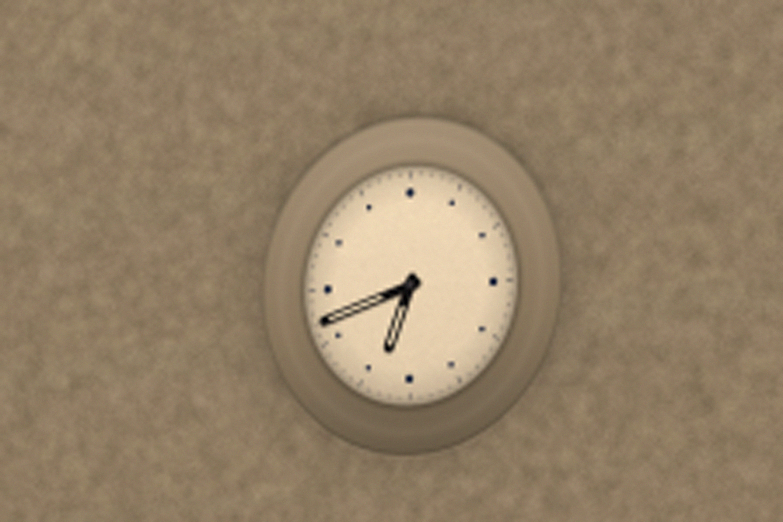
h=6 m=42
